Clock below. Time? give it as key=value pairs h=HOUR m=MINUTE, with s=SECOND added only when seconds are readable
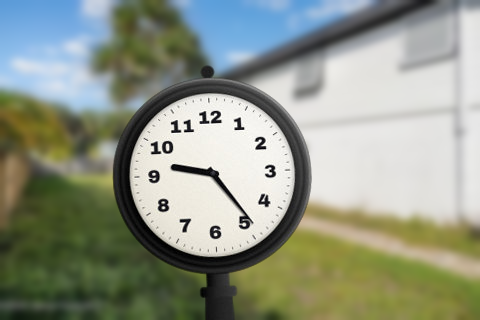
h=9 m=24
